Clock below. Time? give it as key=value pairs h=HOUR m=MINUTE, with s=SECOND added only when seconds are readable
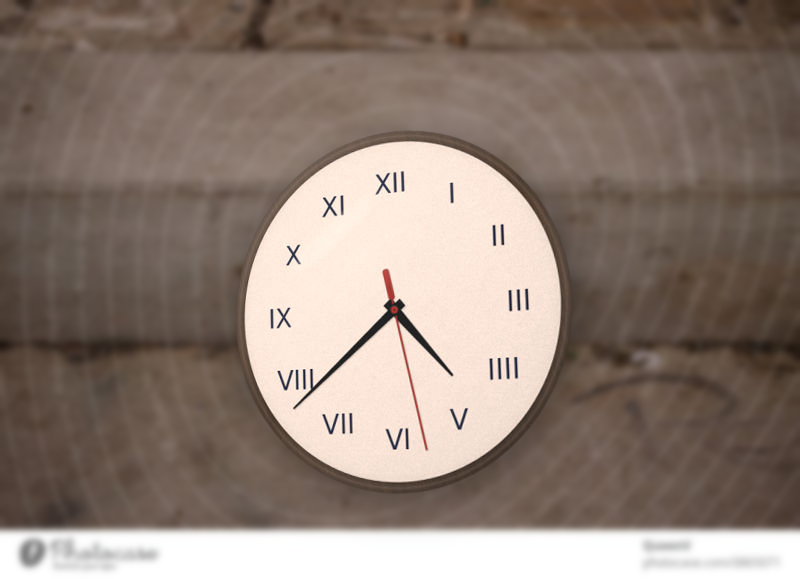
h=4 m=38 s=28
